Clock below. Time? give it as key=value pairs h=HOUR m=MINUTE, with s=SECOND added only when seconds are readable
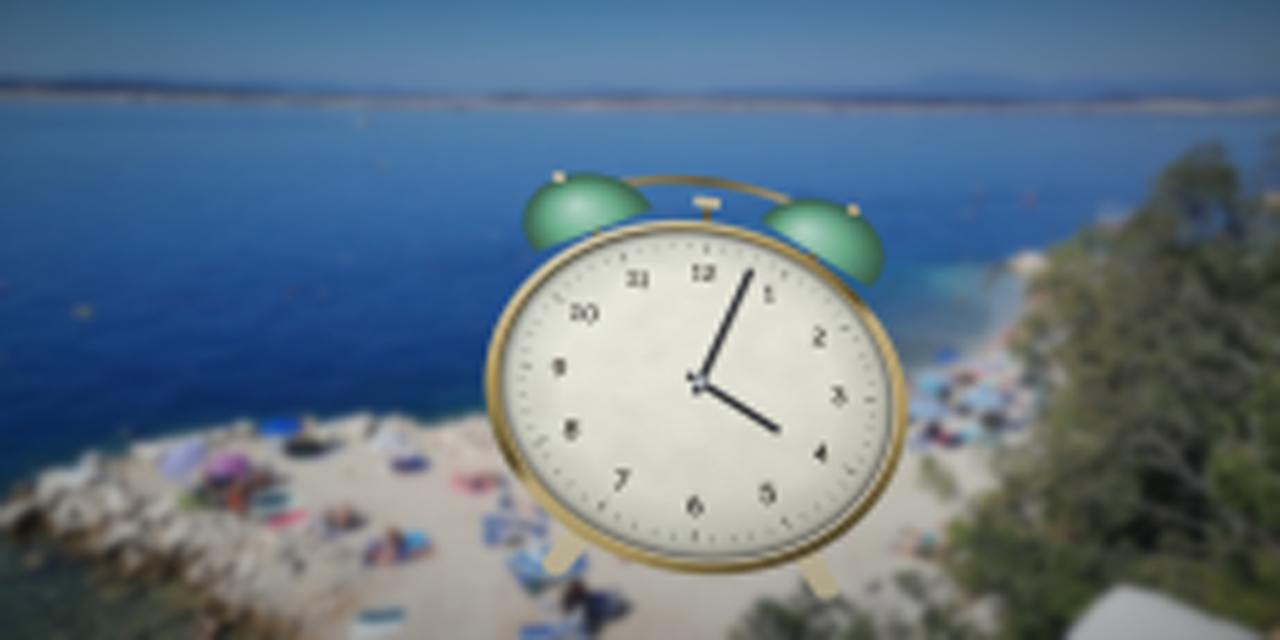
h=4 m=3
